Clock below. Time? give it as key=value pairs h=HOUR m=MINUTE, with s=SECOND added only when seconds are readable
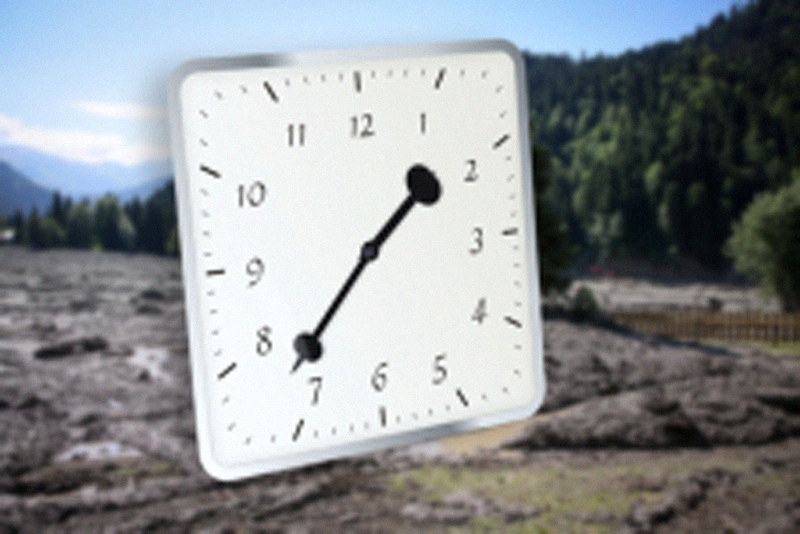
h=1 m=37
